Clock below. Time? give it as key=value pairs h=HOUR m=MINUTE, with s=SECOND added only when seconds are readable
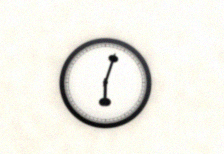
h=6 m=3
